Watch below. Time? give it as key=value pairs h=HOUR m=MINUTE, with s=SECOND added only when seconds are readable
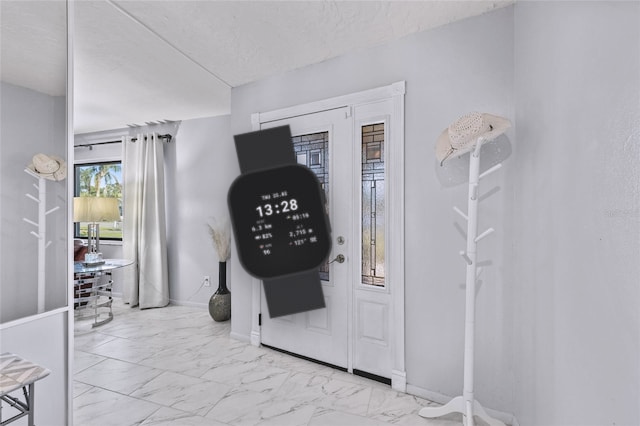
h=13 m=28
